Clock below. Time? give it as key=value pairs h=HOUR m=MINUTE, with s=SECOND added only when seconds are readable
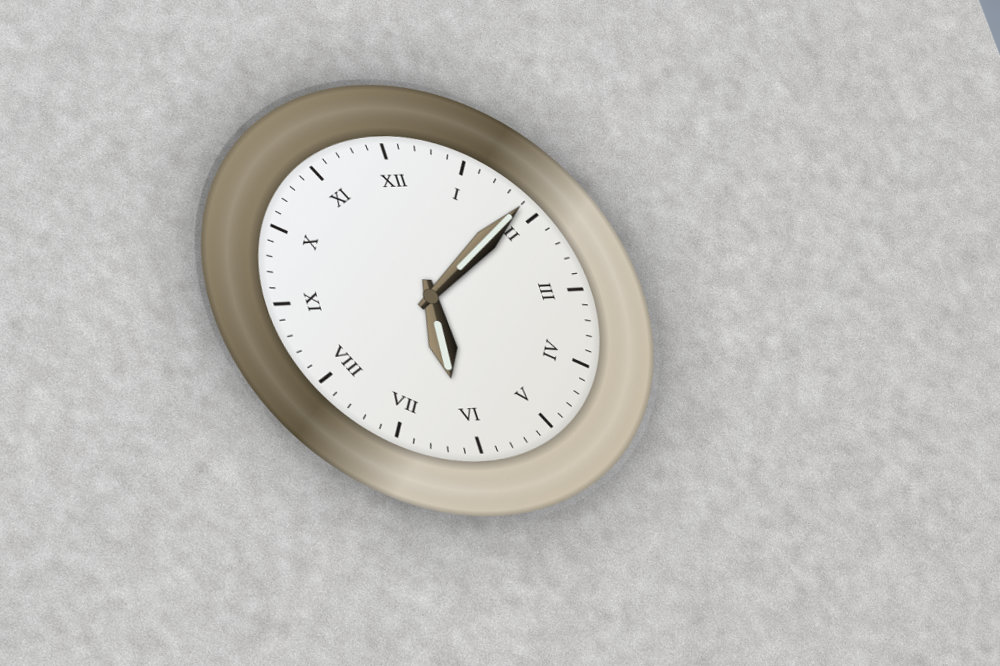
h=6 m=9
